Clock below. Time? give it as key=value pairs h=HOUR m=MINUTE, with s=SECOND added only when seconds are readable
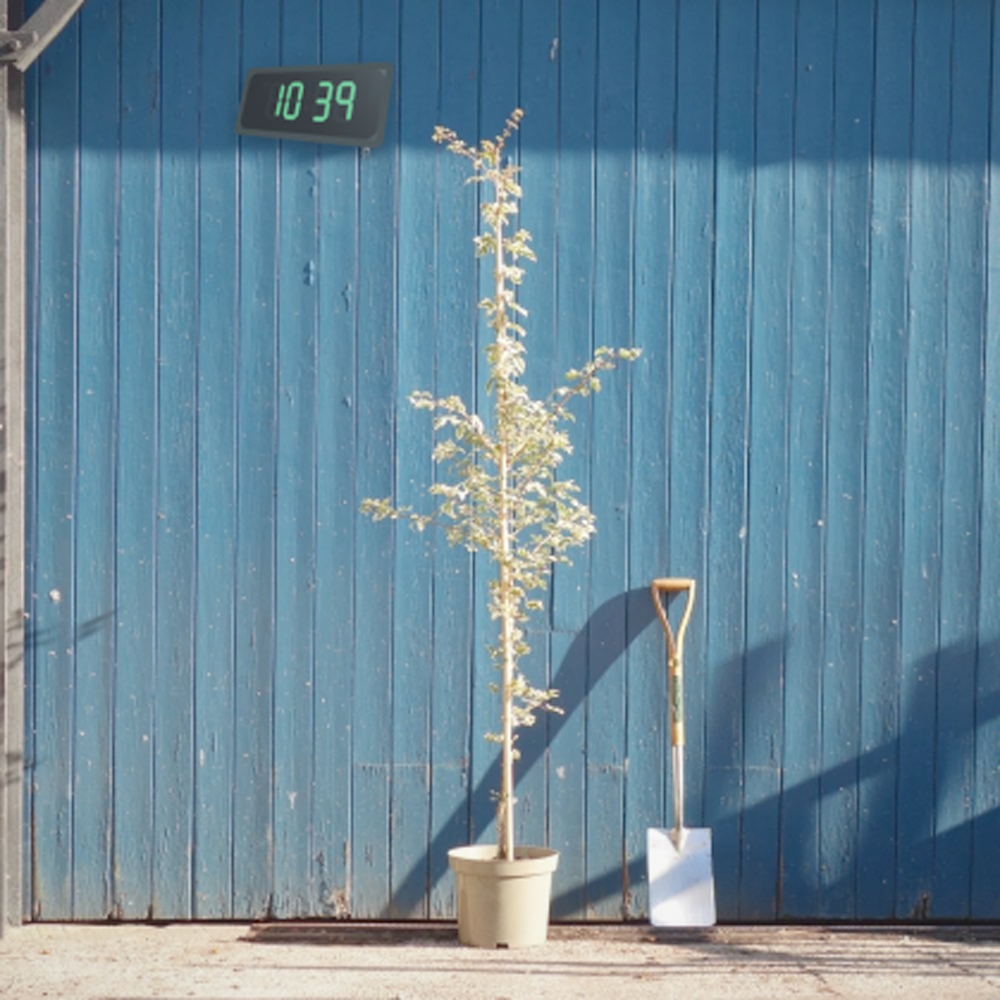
h=10 m=39
